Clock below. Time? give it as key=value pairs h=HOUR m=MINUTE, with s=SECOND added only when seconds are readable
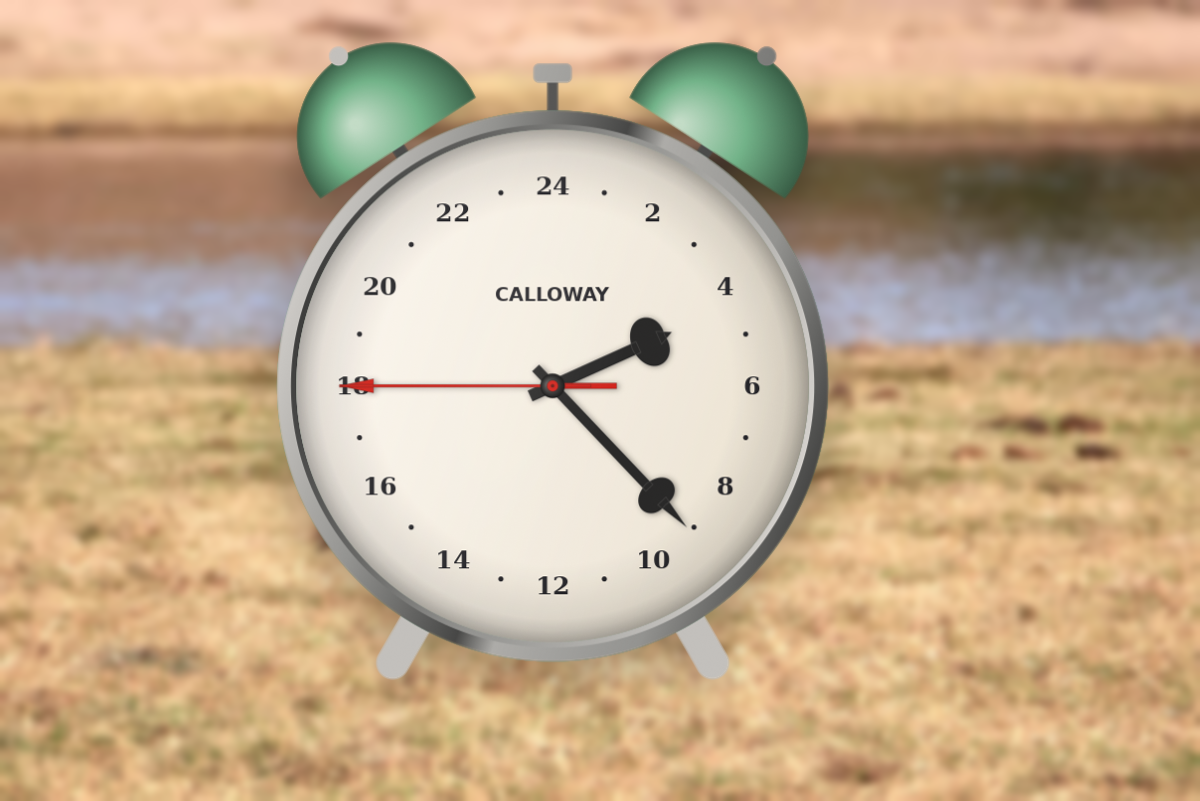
h=4 m=22 s=45
